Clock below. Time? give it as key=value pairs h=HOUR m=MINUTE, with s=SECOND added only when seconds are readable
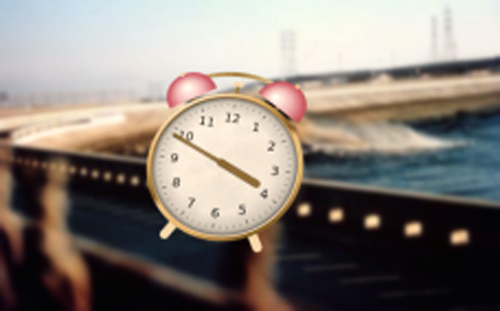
h=3 m=49
